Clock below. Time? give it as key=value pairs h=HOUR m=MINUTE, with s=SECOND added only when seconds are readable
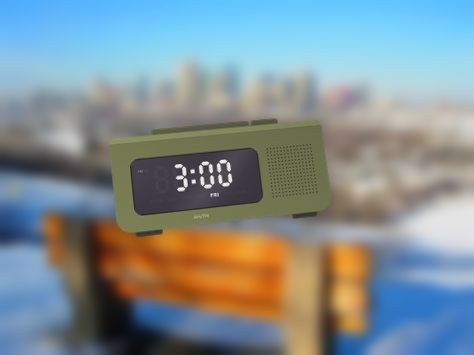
h=3 m=0
